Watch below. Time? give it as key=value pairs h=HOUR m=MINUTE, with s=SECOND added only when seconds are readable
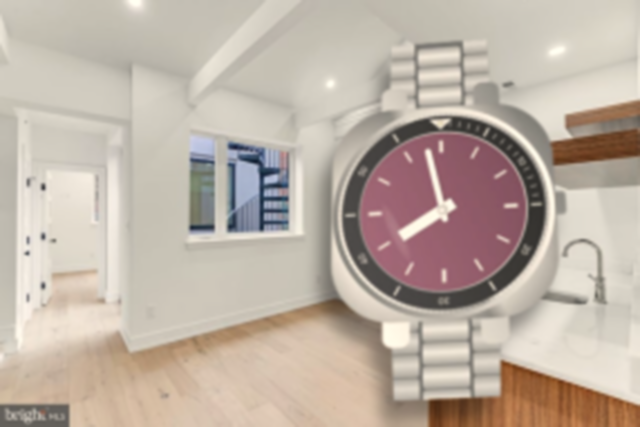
h=7 m=58
